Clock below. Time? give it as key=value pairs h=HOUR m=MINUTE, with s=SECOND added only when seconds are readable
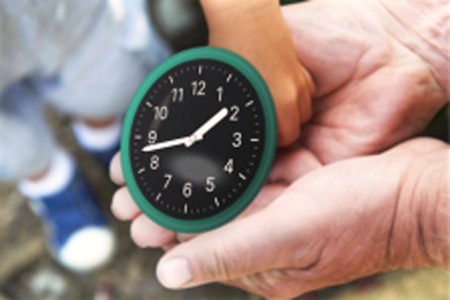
h=1 m=43
